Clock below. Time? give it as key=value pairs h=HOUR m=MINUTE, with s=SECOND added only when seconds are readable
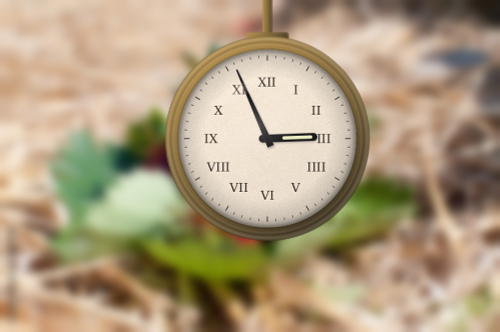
h=2 m=56
